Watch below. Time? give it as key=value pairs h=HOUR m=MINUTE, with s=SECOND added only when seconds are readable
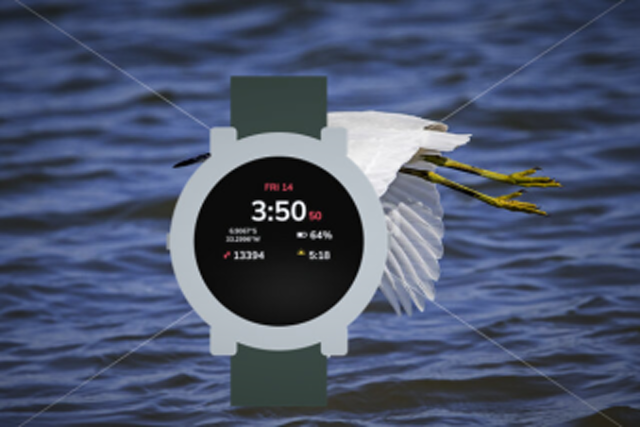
h=3 m=50
